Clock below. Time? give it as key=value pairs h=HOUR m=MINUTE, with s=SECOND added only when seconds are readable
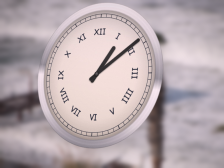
h=1 m=9
